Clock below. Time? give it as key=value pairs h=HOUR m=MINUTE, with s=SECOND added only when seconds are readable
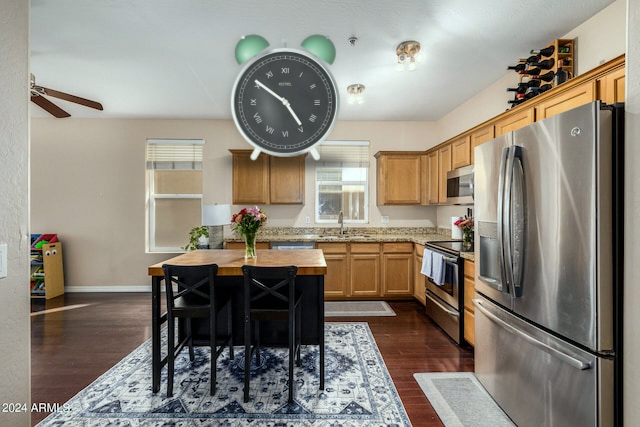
h=4 m=51
